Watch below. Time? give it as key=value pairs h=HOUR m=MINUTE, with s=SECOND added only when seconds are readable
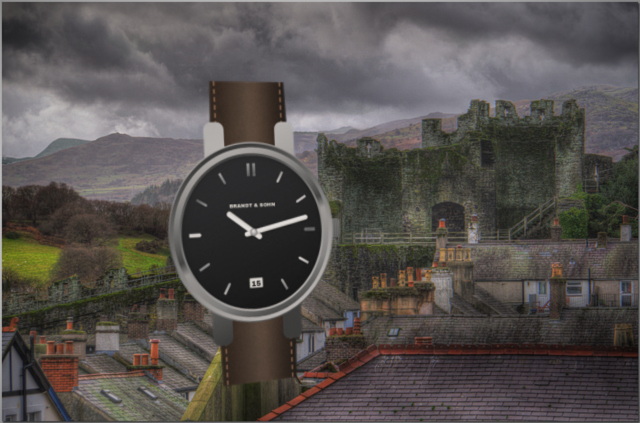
h=10 m=13
